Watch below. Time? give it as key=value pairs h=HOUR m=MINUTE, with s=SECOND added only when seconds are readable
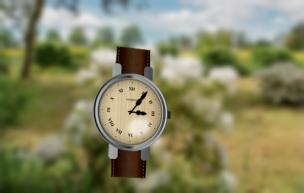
h=3 m=6
